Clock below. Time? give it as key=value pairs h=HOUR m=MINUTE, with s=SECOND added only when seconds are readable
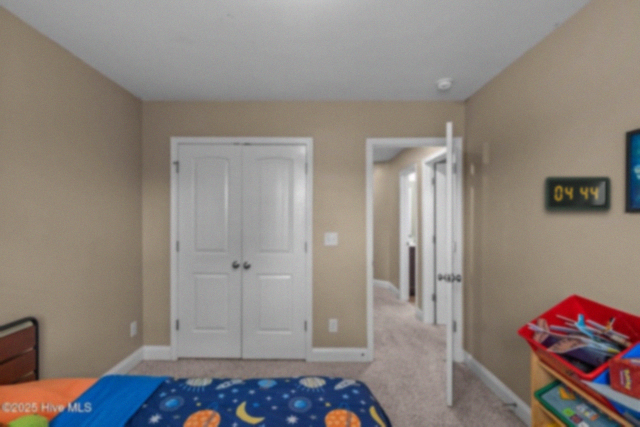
h=4 m=44
